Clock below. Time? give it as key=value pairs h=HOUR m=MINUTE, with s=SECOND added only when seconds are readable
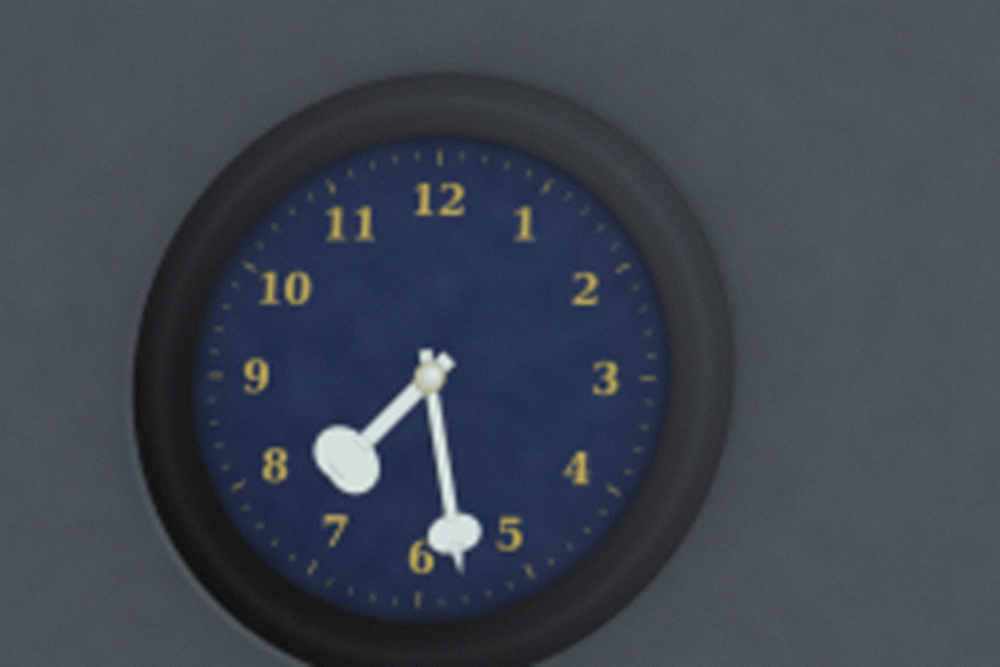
h=7 m=28
